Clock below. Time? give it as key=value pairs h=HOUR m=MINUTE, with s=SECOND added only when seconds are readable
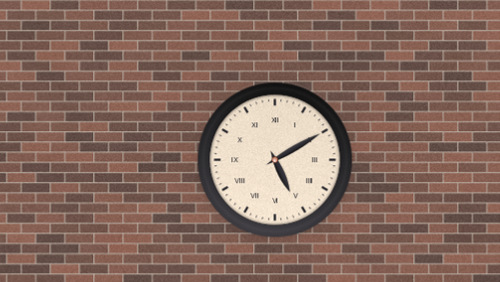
h=5 m=10
